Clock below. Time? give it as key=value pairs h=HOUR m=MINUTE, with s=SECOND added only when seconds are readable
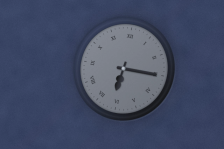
h=6 m=15
